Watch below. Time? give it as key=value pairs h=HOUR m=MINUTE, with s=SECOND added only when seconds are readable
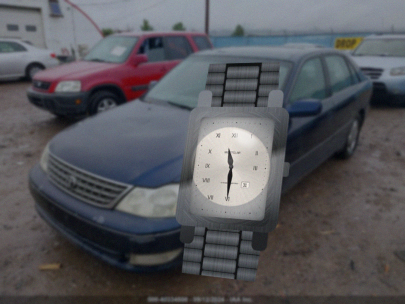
h=11 m=30
